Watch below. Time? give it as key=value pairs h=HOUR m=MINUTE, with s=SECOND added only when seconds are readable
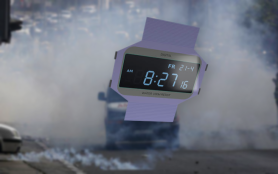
h=8 m=27 s=16
